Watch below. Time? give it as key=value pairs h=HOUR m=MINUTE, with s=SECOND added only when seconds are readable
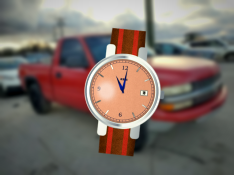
h=11 m=1
